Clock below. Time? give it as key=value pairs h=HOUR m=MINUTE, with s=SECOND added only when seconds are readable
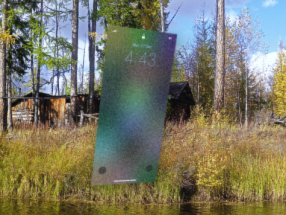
h=4 m=43
